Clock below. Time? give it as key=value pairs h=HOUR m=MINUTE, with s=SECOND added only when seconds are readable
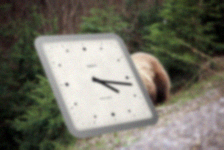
h=4 m=17
